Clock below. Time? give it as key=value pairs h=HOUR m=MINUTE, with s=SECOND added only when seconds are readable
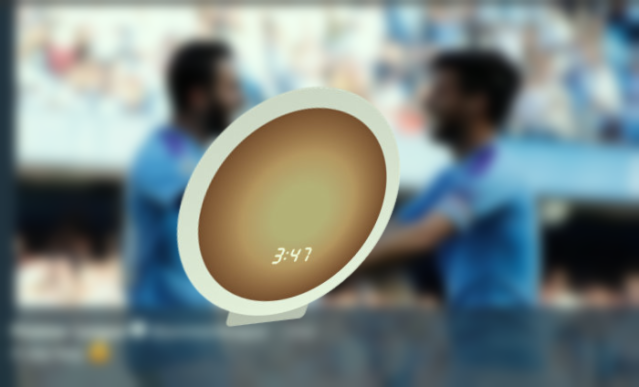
h=3 m=47
